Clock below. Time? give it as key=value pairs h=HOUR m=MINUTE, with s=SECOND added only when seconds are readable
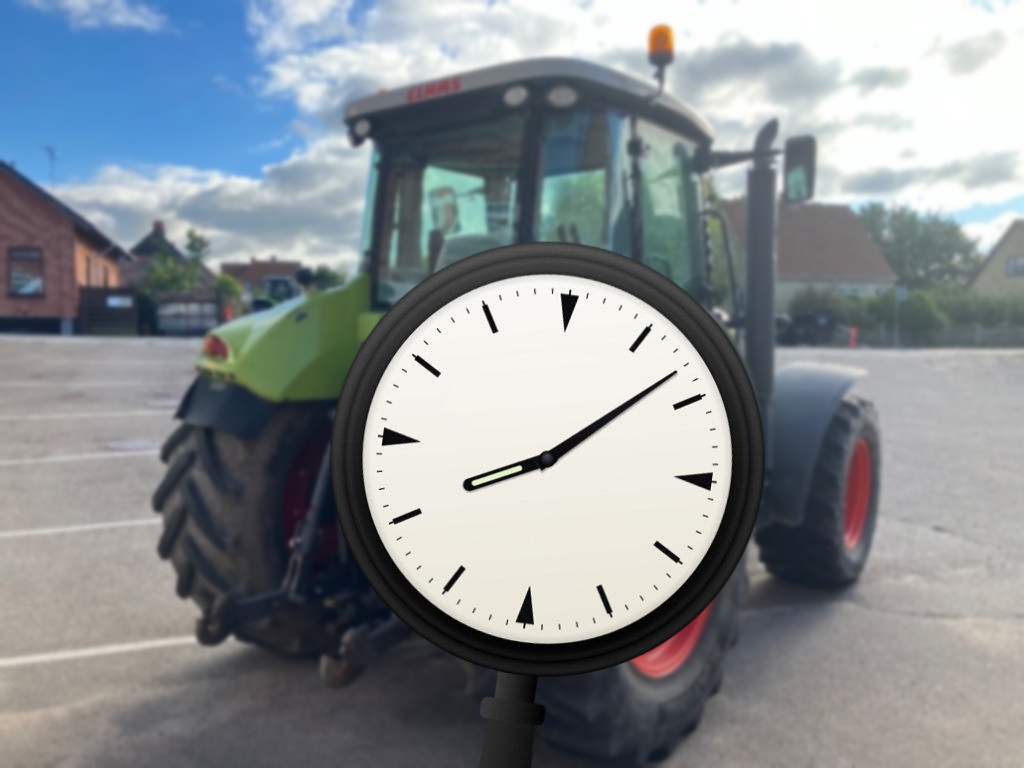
h=8 m=8
